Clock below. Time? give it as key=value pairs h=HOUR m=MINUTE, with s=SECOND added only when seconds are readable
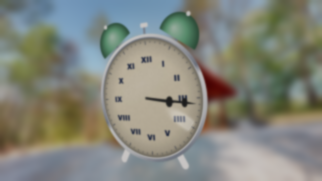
h=3 m=16
